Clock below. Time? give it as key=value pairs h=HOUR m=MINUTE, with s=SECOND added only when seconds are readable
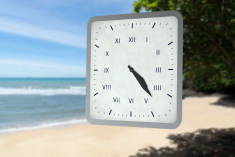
h=4 m=23
